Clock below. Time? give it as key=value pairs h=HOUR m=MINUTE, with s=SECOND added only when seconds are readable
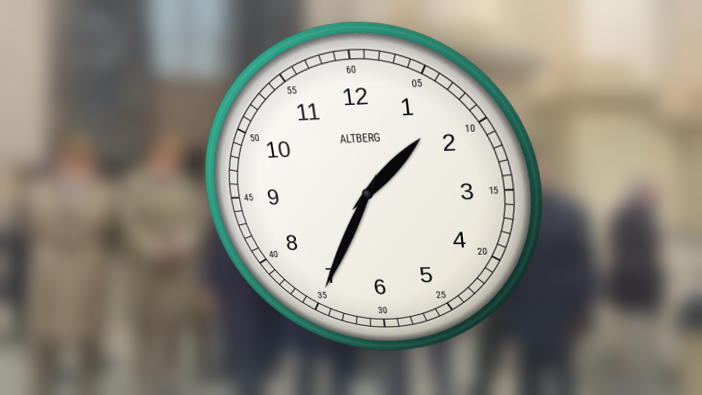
h=1 m=35
